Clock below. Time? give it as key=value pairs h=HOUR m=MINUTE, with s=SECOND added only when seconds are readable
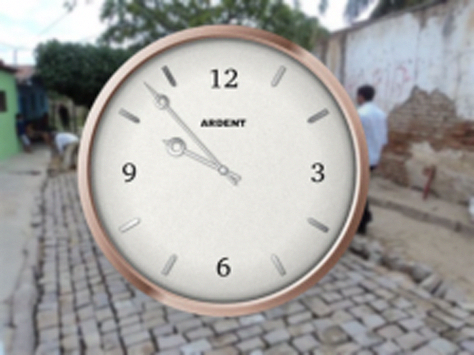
h=9 m=53
